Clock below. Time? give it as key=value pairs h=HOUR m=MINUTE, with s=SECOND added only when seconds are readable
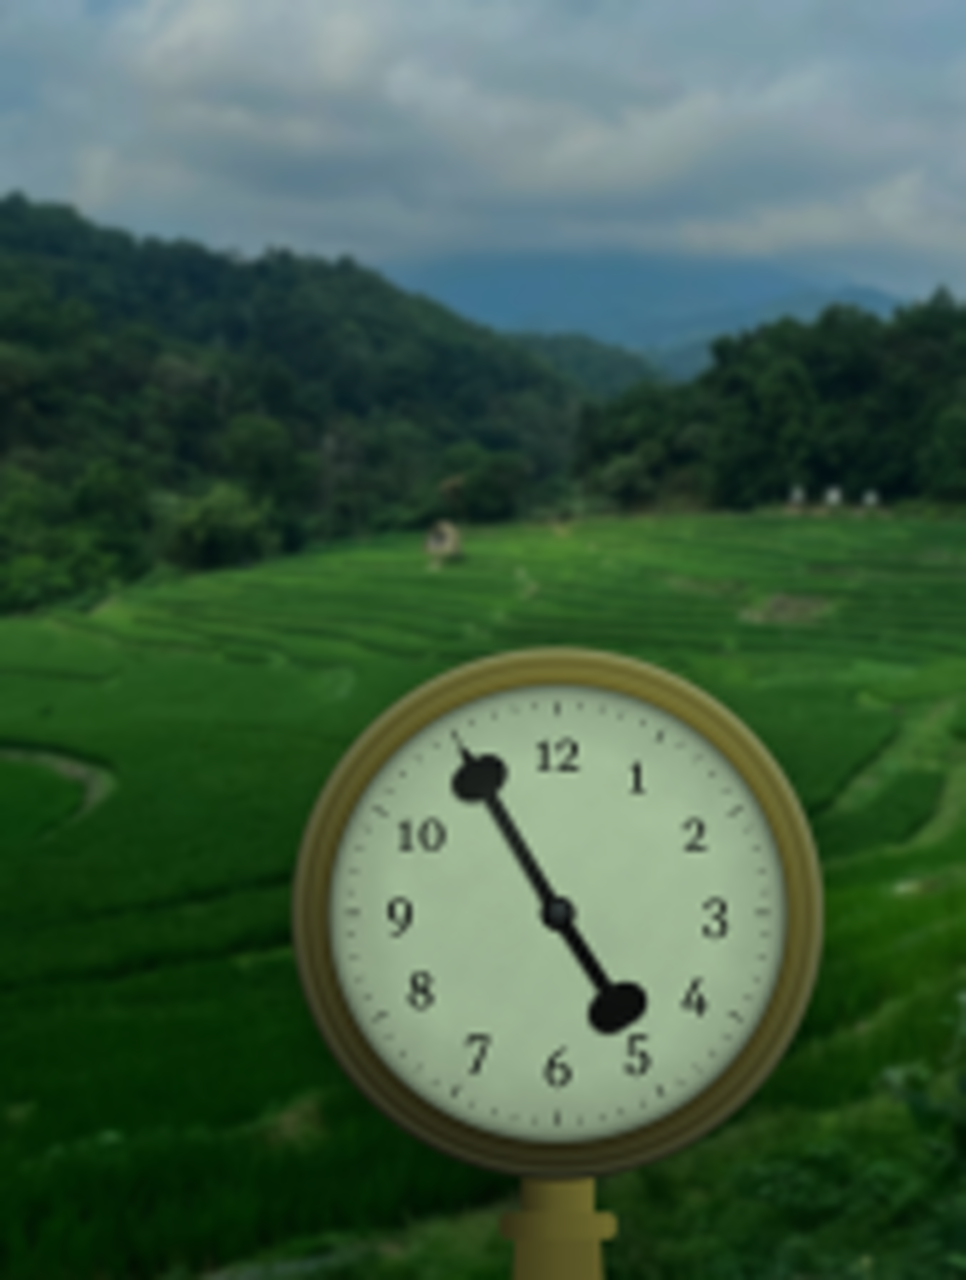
h=4 m=55
